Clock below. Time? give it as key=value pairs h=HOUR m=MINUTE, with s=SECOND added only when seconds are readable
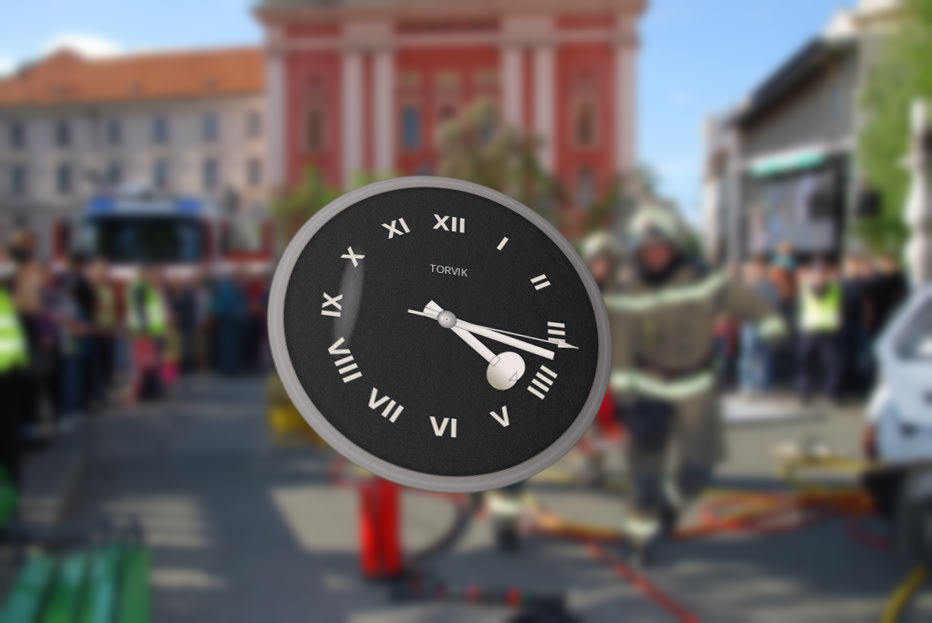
h=4 m=17 s=16
